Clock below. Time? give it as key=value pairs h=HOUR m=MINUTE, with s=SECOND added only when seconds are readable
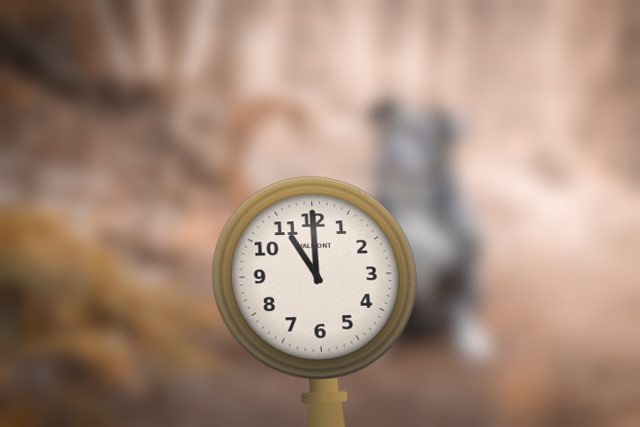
h=11 m=0
